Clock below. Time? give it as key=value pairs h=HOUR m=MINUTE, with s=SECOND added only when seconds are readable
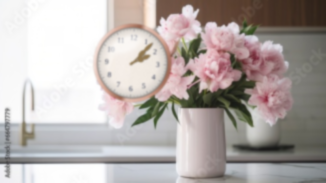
h=2 m=7
